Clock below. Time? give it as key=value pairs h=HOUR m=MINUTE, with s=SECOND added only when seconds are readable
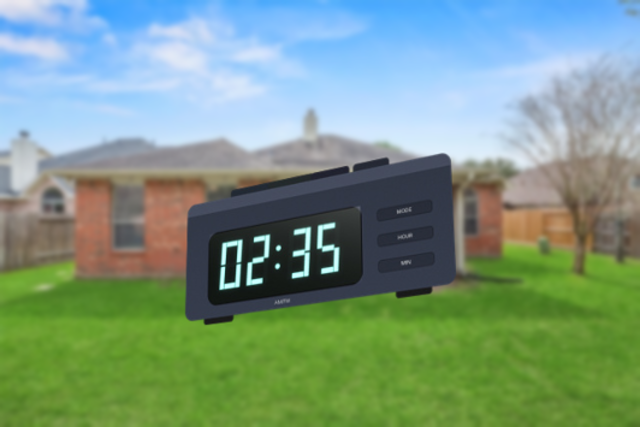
h=2 m=35
